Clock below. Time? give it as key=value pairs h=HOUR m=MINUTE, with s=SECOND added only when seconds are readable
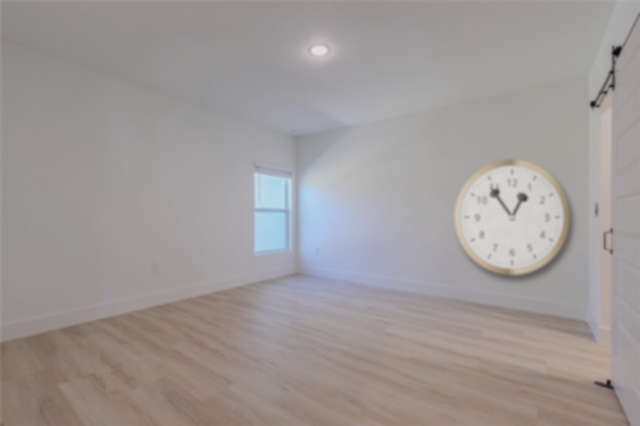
h=12 m=54
